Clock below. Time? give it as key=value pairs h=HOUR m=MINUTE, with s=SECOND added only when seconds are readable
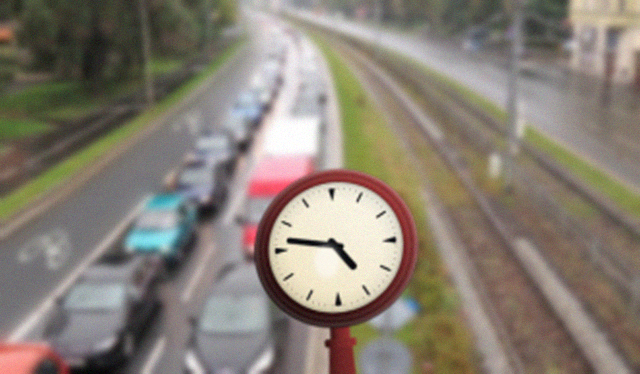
h=4 m=47
